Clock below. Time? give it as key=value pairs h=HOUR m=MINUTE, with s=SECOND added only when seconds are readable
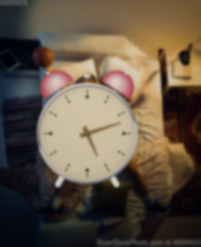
h=5 m=12
